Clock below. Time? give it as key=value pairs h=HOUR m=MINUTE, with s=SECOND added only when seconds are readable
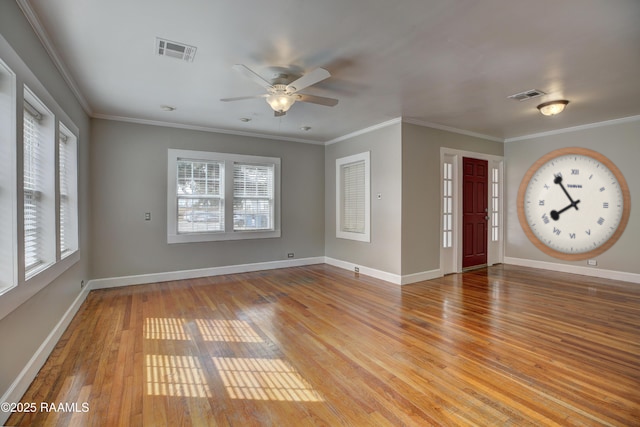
h=7 m=54
